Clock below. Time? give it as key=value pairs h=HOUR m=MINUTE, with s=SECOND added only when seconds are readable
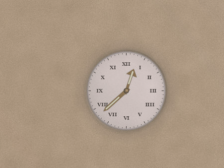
h=12 m=38
